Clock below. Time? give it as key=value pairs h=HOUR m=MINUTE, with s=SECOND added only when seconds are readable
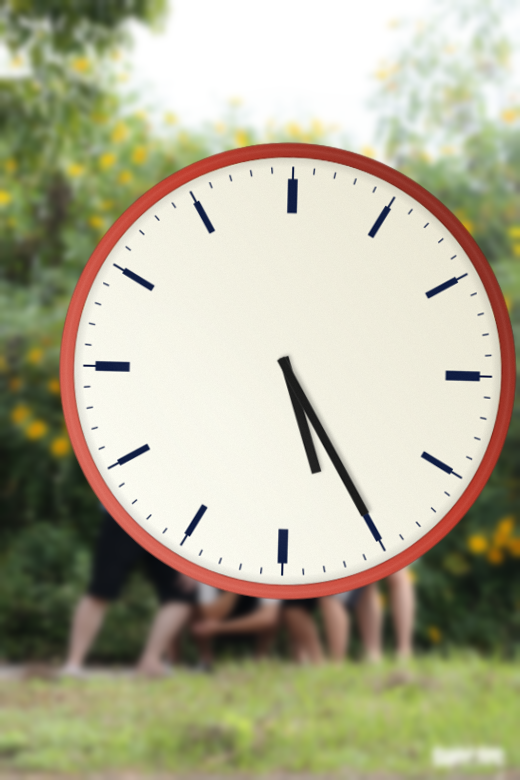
h=5 m=25
